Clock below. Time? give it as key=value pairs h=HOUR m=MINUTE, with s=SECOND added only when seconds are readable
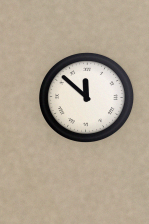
h=11 m=52
